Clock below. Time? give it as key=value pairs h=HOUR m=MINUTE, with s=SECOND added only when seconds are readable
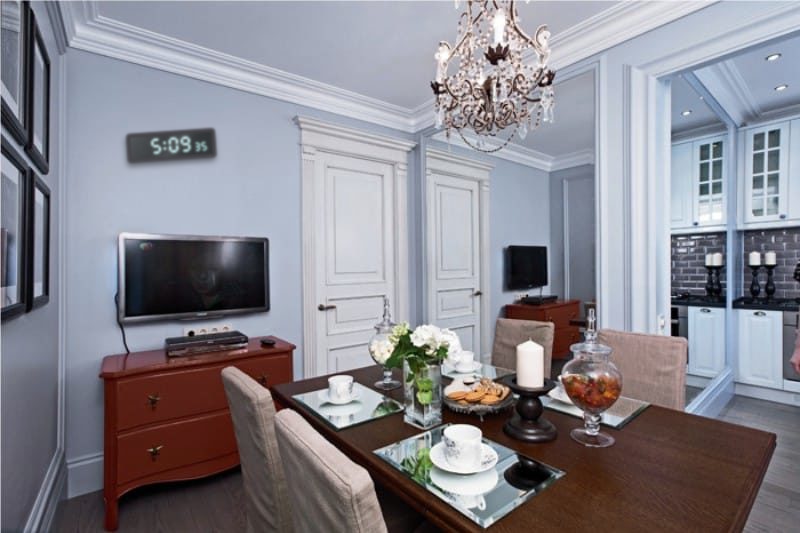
h=5 m=9
